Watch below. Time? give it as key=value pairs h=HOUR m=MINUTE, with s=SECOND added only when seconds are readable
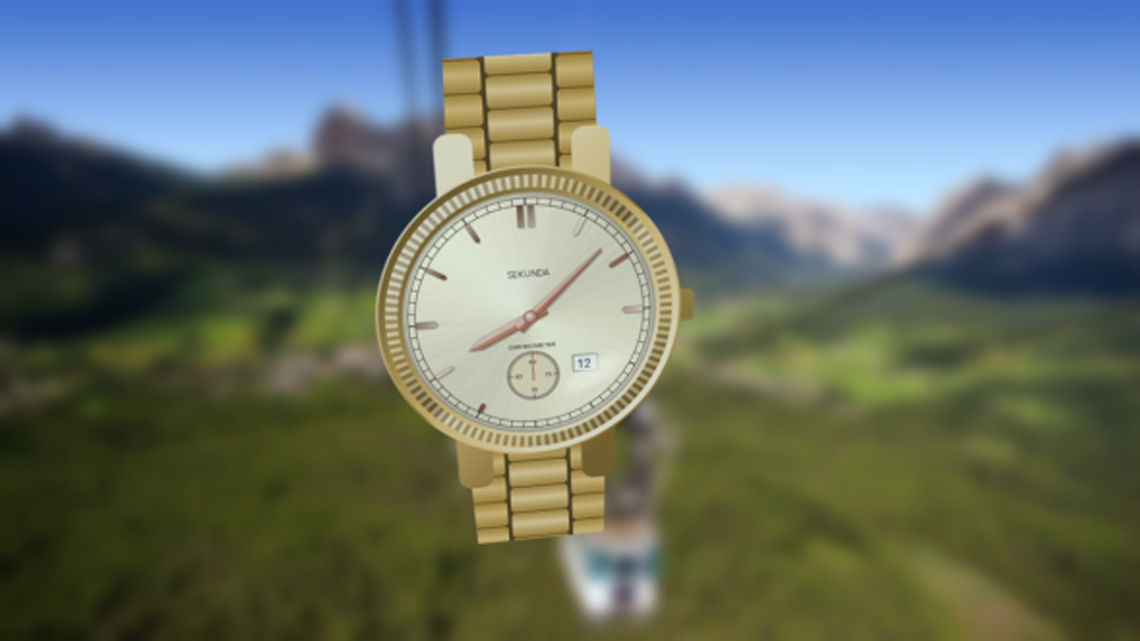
h=8 m=8
